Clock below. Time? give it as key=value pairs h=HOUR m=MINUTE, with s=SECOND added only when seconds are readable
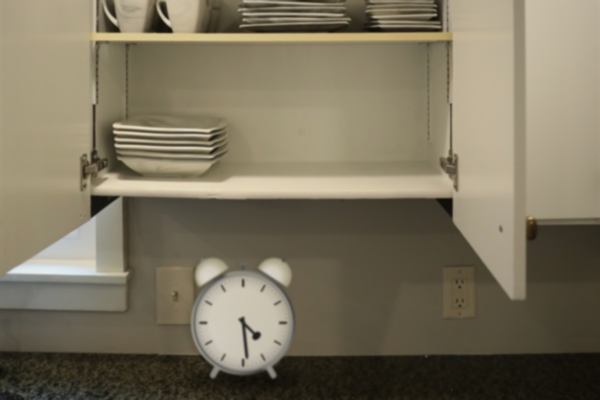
h=4 m=29
